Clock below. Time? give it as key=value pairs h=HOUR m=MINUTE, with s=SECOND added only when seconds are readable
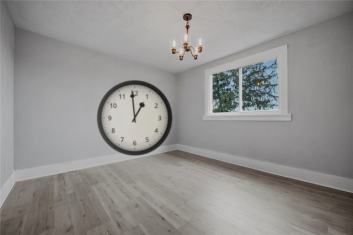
h=12 m=59
